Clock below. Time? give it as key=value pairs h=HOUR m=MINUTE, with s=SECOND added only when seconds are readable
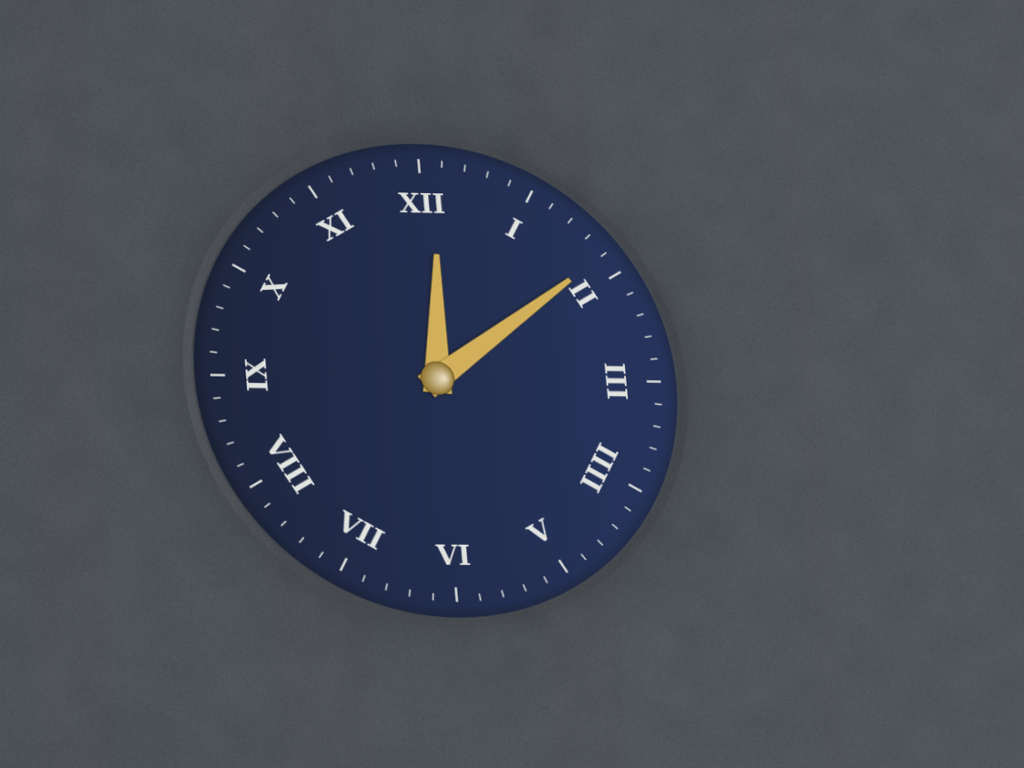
h=12 m=9
